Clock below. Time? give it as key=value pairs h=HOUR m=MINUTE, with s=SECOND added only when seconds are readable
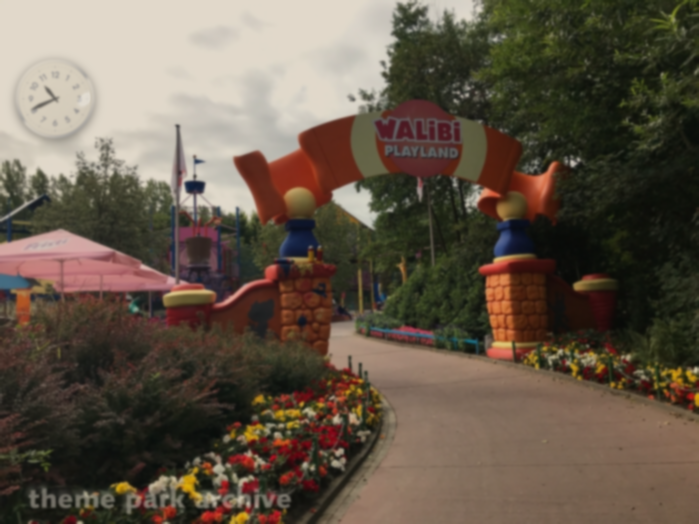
h=10 m=41
